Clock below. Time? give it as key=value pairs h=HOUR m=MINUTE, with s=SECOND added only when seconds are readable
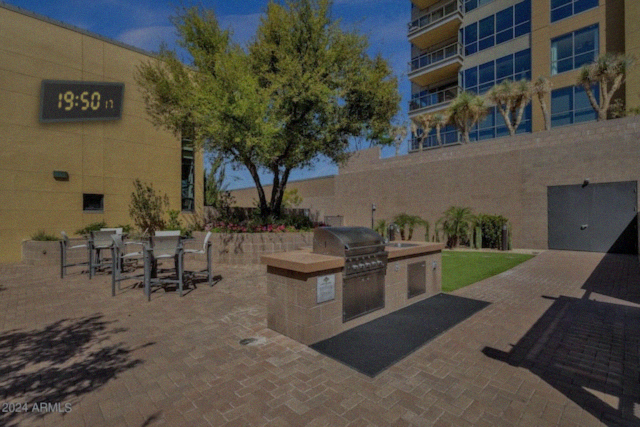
h=19 m=50
